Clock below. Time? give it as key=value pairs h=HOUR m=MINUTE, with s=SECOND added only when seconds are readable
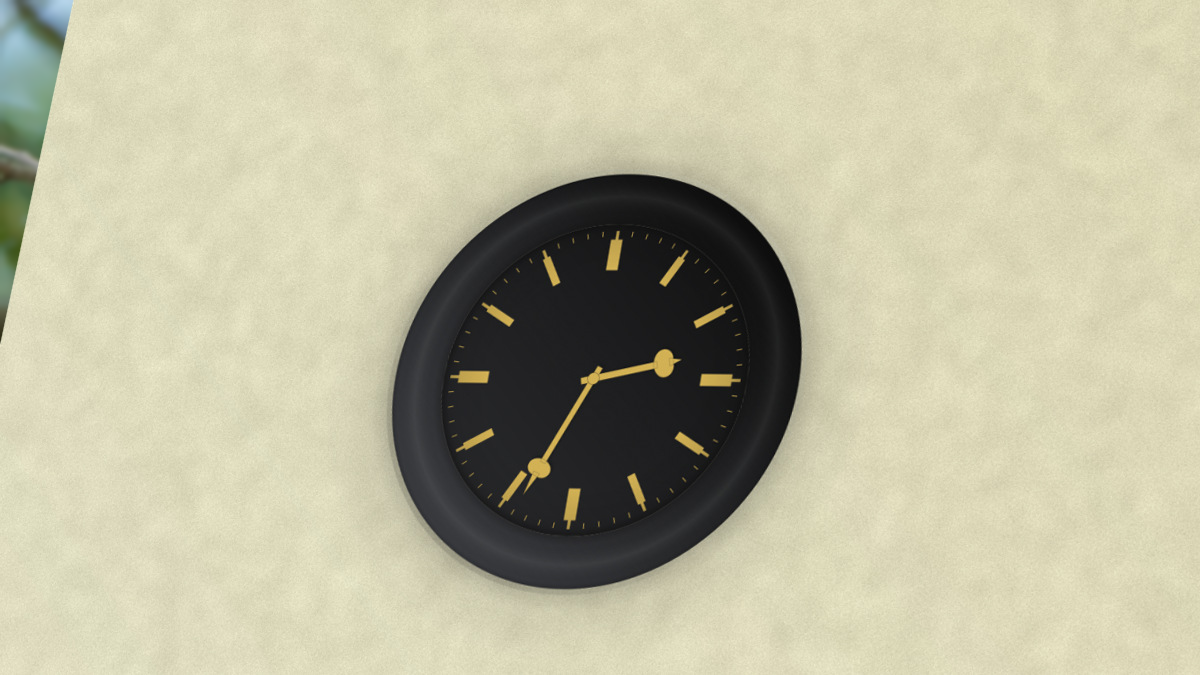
h=2 m=34
